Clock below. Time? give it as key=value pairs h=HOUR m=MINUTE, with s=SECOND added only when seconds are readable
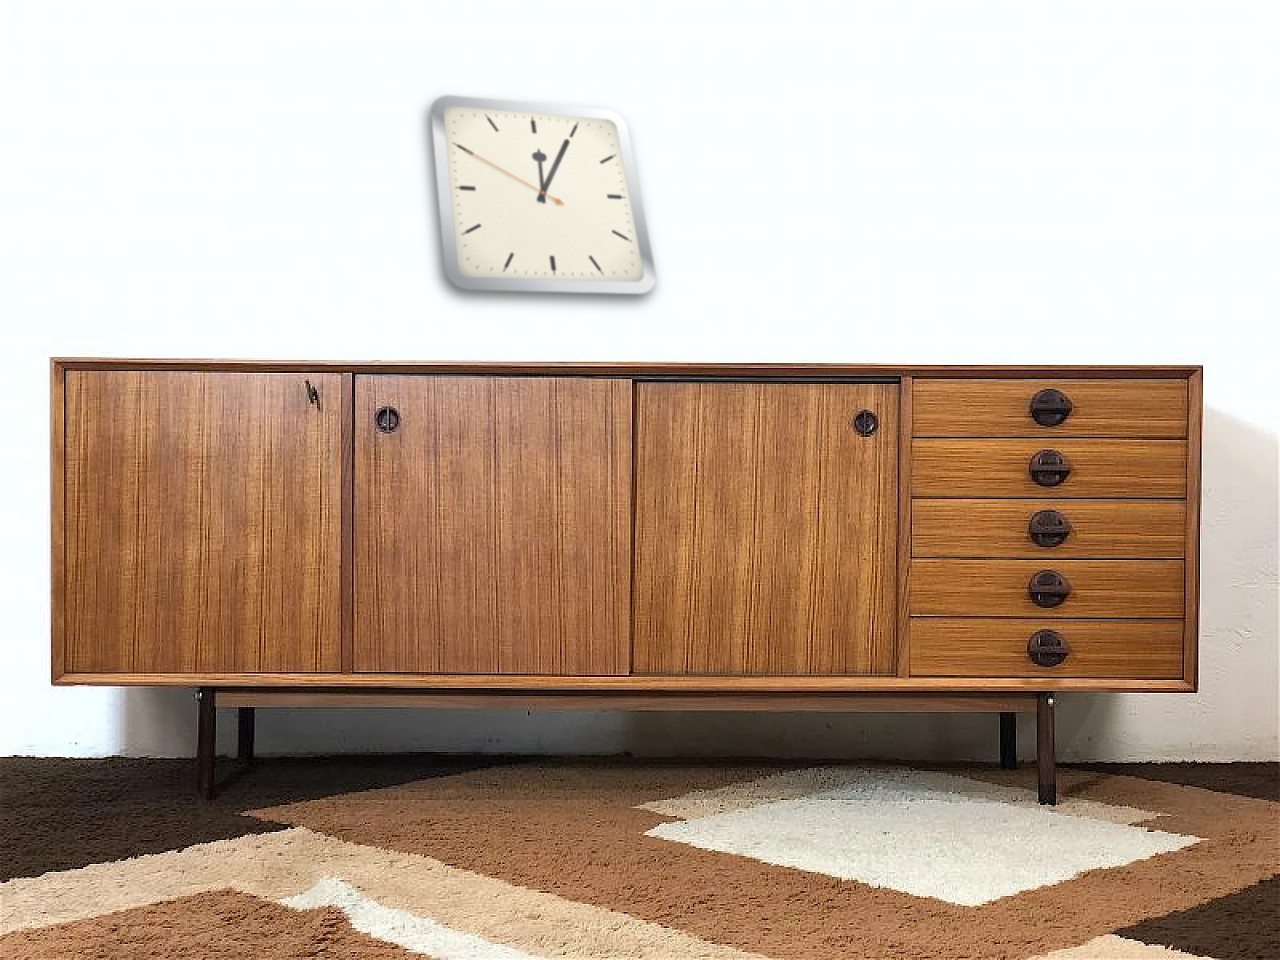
h=12 m=4 s=50
